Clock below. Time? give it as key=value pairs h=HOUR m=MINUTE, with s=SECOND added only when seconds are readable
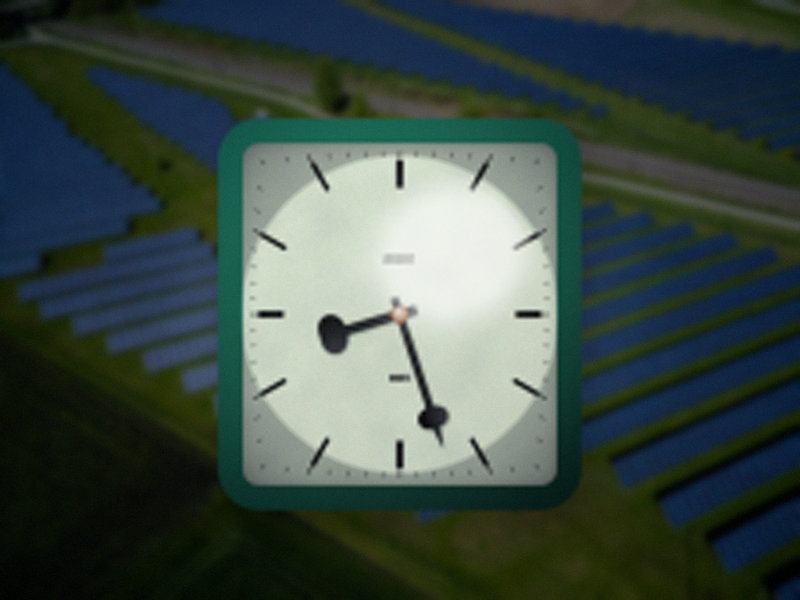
h=8 m=27
